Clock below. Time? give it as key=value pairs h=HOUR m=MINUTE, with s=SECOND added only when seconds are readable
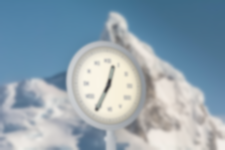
h=12 m=35
